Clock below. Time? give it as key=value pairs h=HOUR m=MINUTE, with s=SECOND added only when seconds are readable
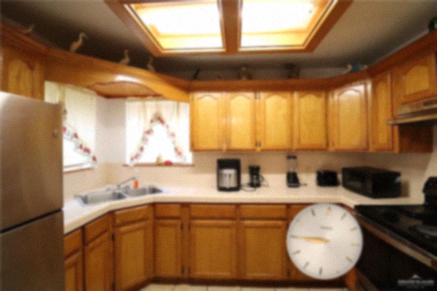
h=8 m=45
